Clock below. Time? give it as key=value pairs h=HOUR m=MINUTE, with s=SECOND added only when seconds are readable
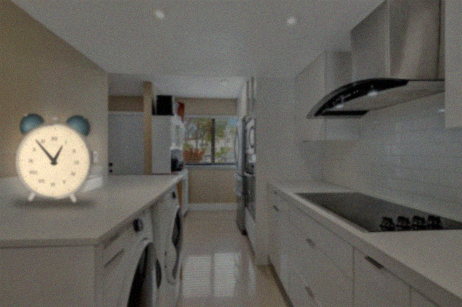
h=12 m=53
